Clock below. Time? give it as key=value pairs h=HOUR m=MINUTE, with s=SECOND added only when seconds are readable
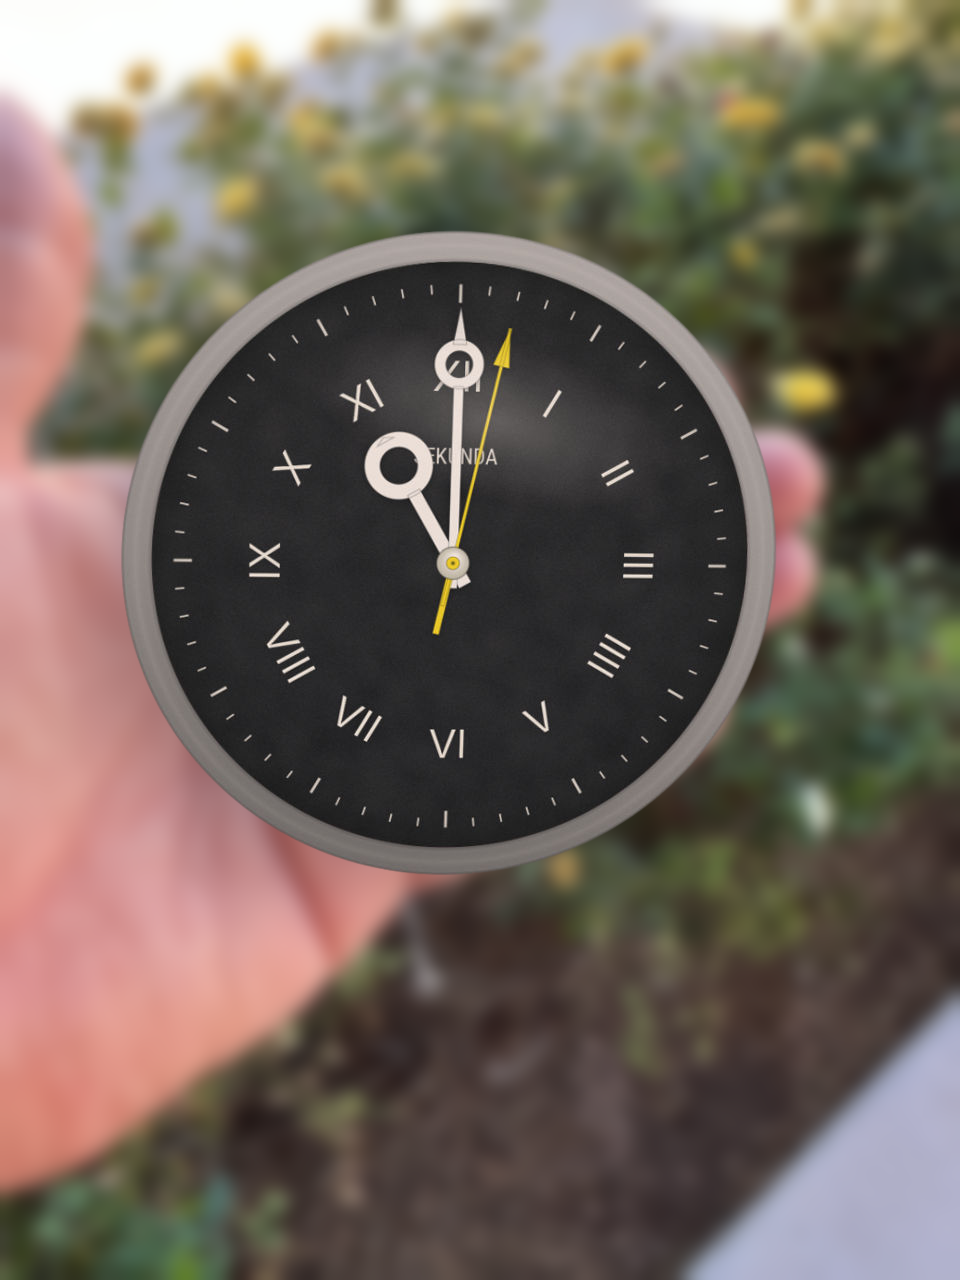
h=11 m=0 s=2
